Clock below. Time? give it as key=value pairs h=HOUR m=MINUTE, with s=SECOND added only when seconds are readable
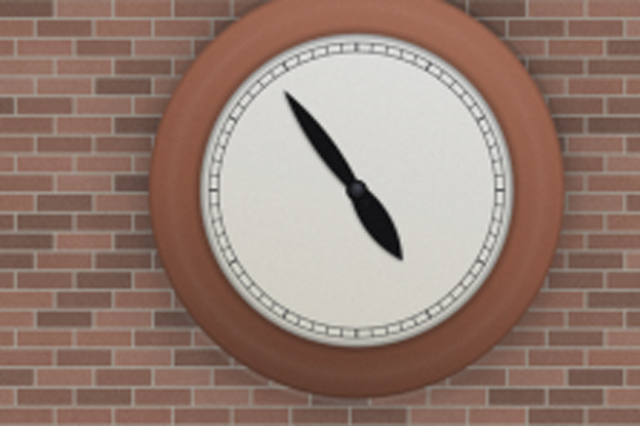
h=4 m=54
